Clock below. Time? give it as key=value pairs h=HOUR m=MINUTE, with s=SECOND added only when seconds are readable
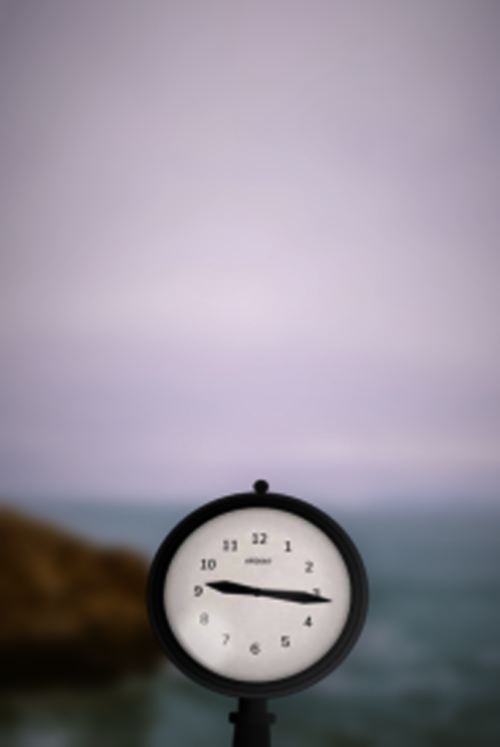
h=9 m=16
